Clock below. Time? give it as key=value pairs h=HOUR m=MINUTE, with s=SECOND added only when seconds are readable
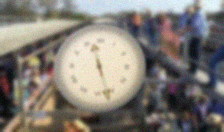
h=11 m=27
